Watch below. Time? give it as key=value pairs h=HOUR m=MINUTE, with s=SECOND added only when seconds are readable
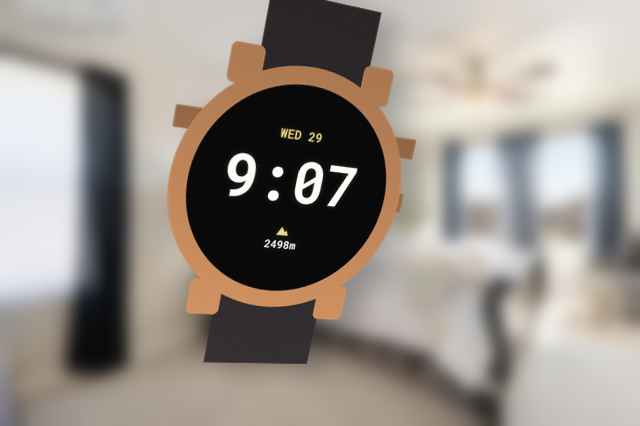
h=9 m=7
